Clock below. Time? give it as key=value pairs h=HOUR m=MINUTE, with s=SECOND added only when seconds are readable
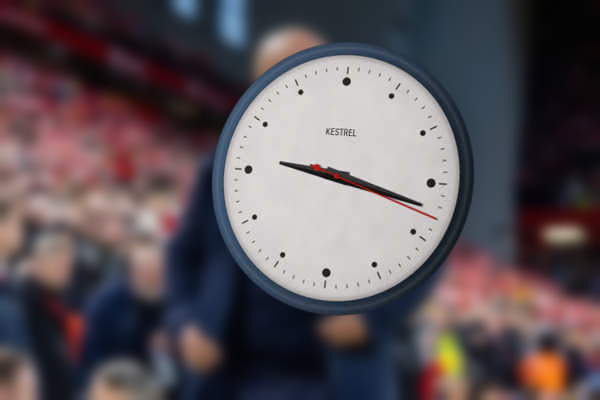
h=9 m=17 s=18
